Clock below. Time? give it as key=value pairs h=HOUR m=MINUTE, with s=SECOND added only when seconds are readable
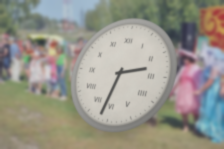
h=2 m=32
